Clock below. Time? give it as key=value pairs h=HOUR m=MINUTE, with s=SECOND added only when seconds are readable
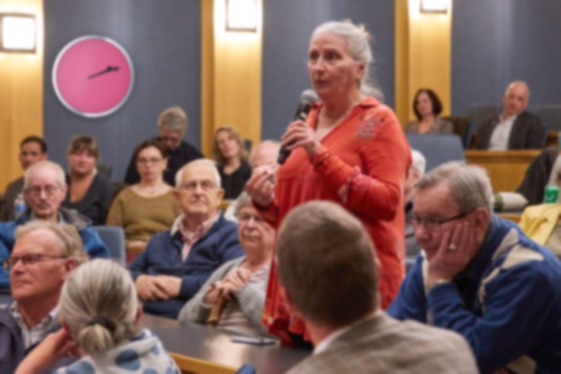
h=2 m=12
